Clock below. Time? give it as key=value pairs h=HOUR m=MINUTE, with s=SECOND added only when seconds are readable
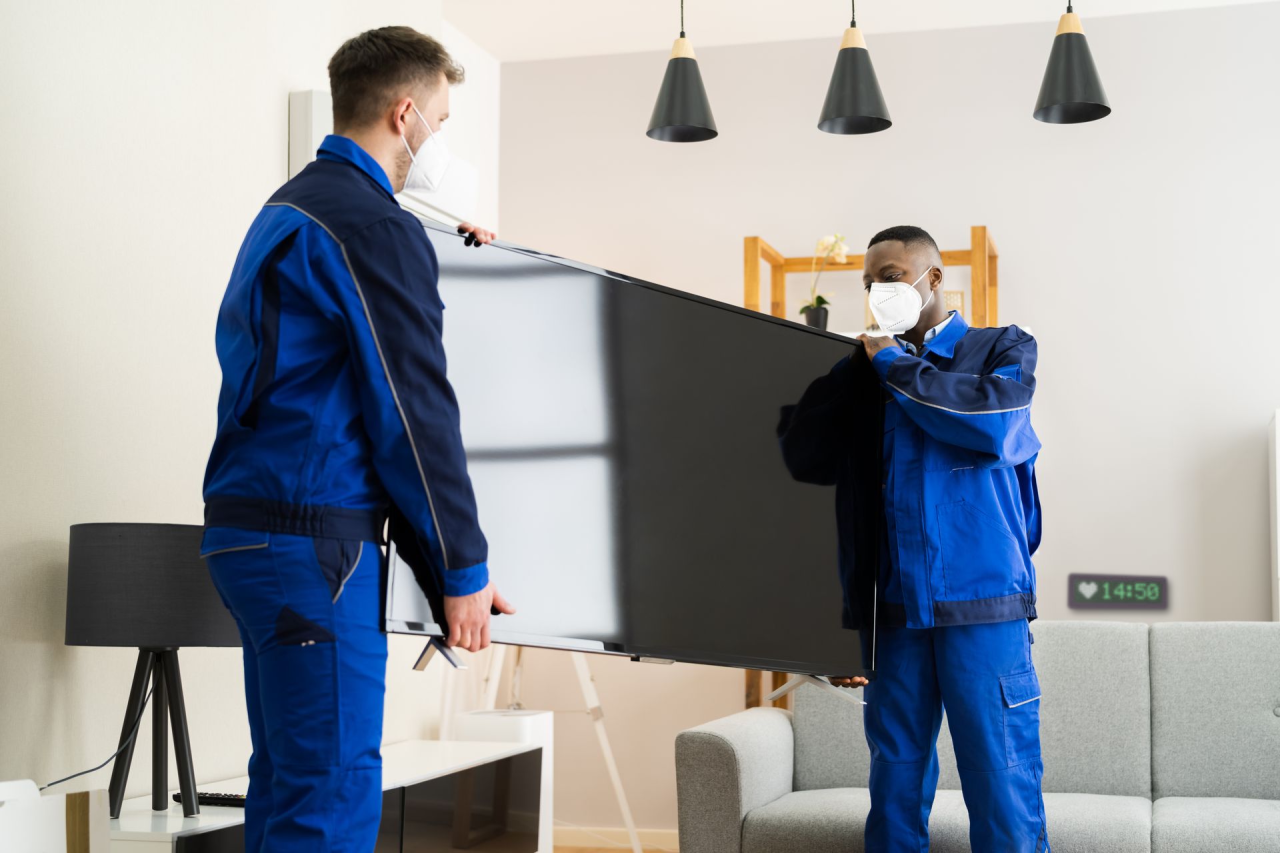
h=14 m=50
